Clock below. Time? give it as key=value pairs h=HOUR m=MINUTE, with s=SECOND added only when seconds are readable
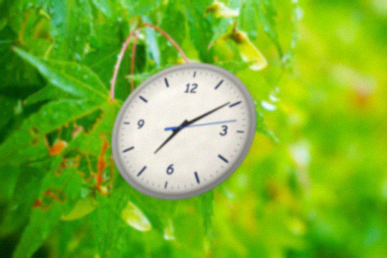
h=7 m=9 s=13
